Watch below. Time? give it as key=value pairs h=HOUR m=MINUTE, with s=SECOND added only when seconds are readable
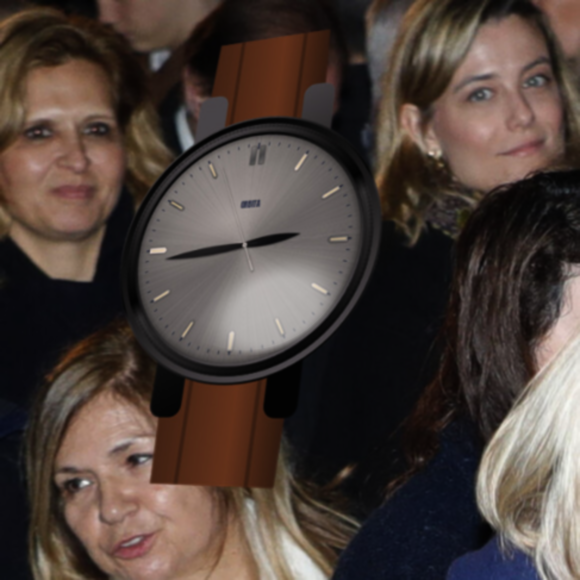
h=2 m=43 s=56
